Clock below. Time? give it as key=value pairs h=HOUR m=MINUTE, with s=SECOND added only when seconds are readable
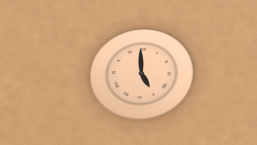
h=4 m=59
